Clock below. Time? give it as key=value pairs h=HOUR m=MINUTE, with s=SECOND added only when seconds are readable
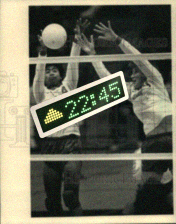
h=22 m=45
